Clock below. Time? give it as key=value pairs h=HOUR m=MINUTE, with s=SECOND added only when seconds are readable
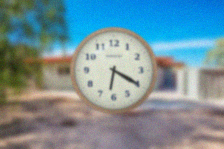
h=6 m=20
